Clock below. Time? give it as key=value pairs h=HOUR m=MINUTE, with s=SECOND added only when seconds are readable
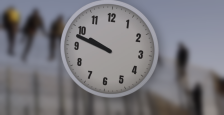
h=9 m=48
